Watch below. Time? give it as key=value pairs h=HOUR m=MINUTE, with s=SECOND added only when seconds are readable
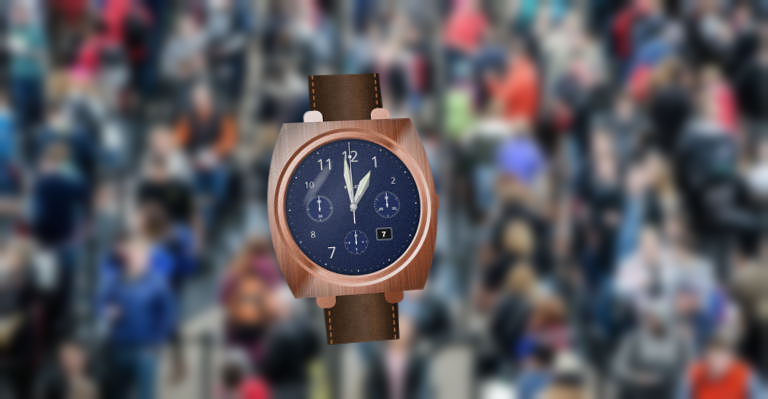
h=12 m=59
